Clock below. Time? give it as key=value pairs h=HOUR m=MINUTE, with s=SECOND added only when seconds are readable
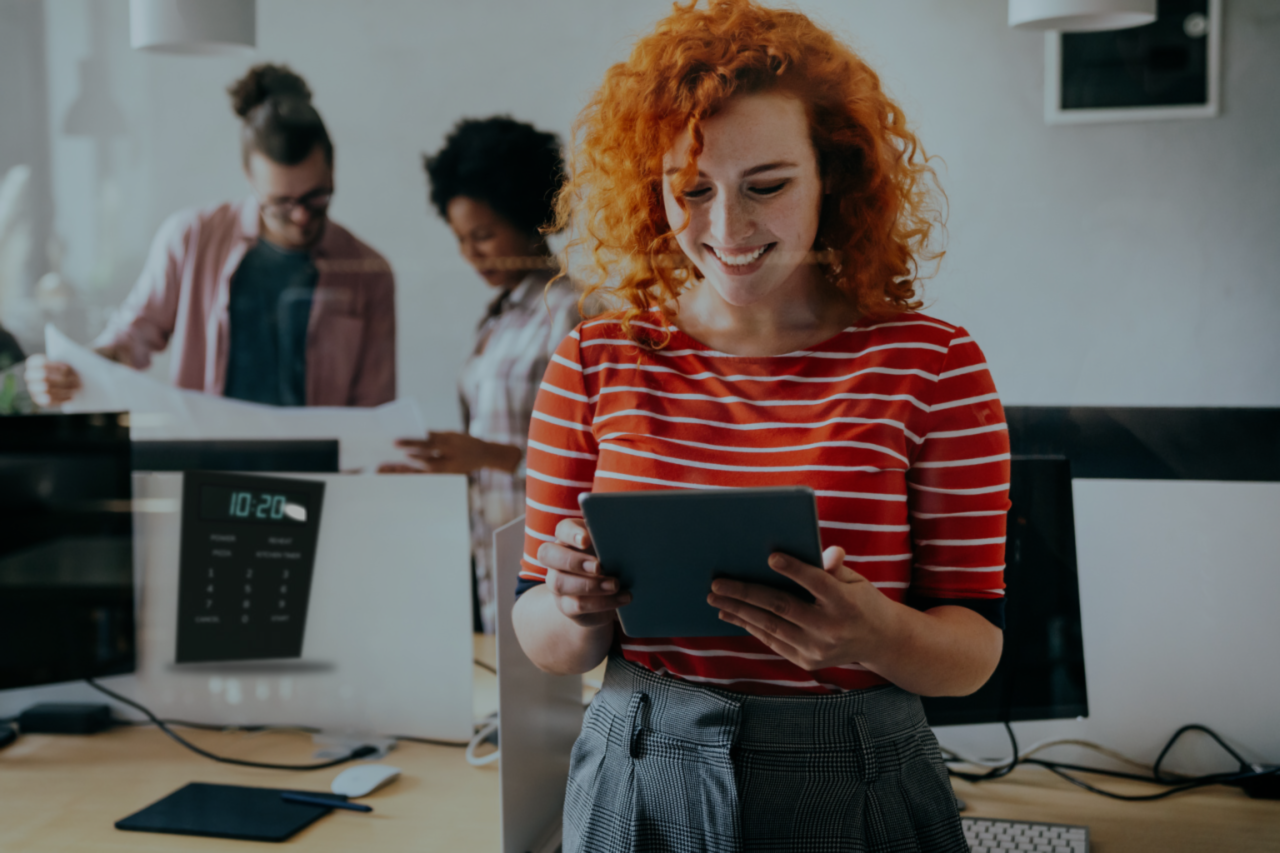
h=10 m=20
